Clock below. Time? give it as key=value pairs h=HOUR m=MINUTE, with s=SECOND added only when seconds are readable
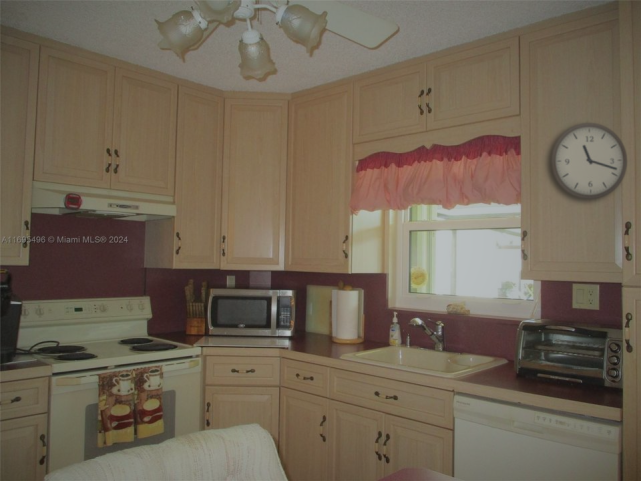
h=11 m=18
